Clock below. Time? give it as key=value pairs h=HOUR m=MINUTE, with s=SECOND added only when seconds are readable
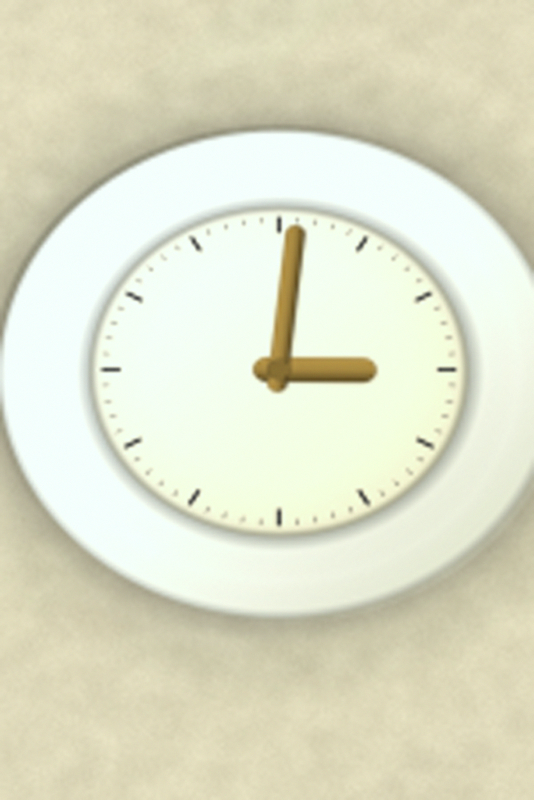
h=3 m=1
